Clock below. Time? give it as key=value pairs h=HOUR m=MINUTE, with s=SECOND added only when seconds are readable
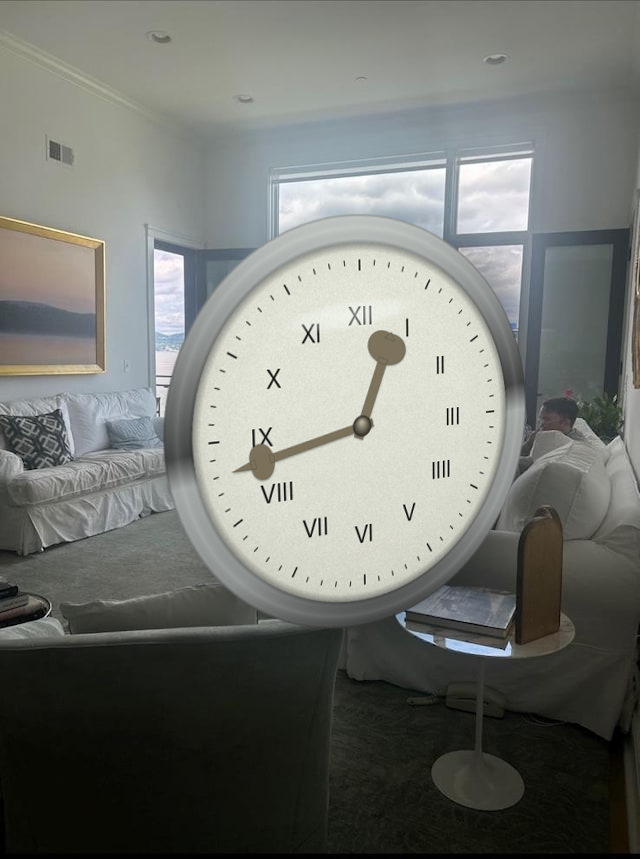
h=12 m=43
